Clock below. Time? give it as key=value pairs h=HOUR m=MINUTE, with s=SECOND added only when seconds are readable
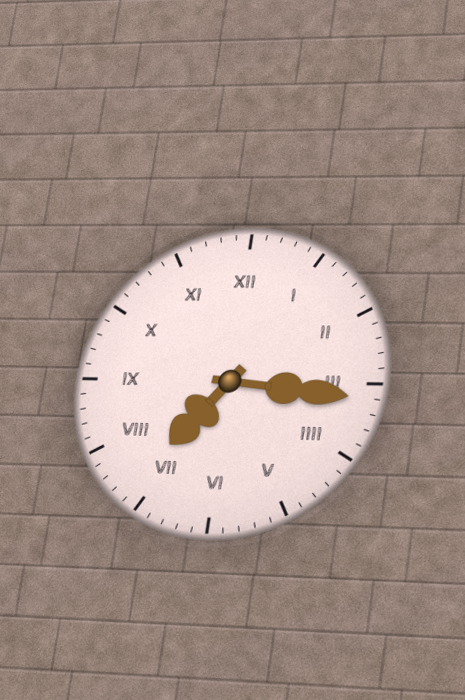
h=7 m=16
